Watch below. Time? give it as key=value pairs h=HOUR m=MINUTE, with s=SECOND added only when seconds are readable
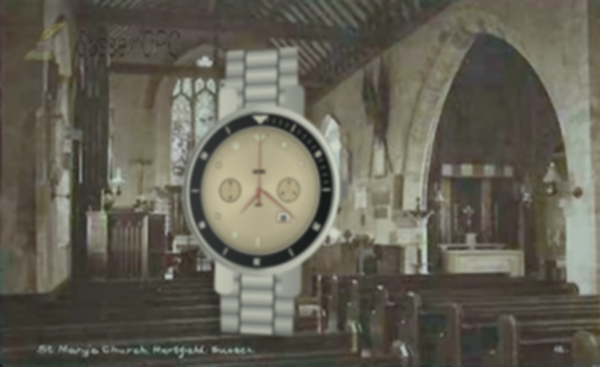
h=7 m=21
